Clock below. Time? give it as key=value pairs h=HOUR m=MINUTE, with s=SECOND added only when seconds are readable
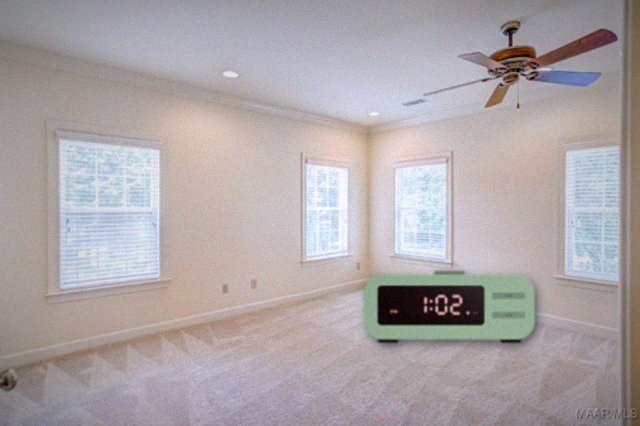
h=1 m=2
